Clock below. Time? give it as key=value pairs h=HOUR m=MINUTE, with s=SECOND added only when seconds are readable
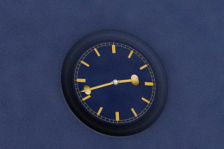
h=2 m=42
